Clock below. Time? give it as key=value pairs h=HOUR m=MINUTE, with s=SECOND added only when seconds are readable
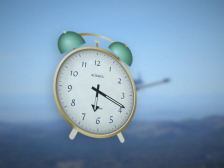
h=6 m=19
